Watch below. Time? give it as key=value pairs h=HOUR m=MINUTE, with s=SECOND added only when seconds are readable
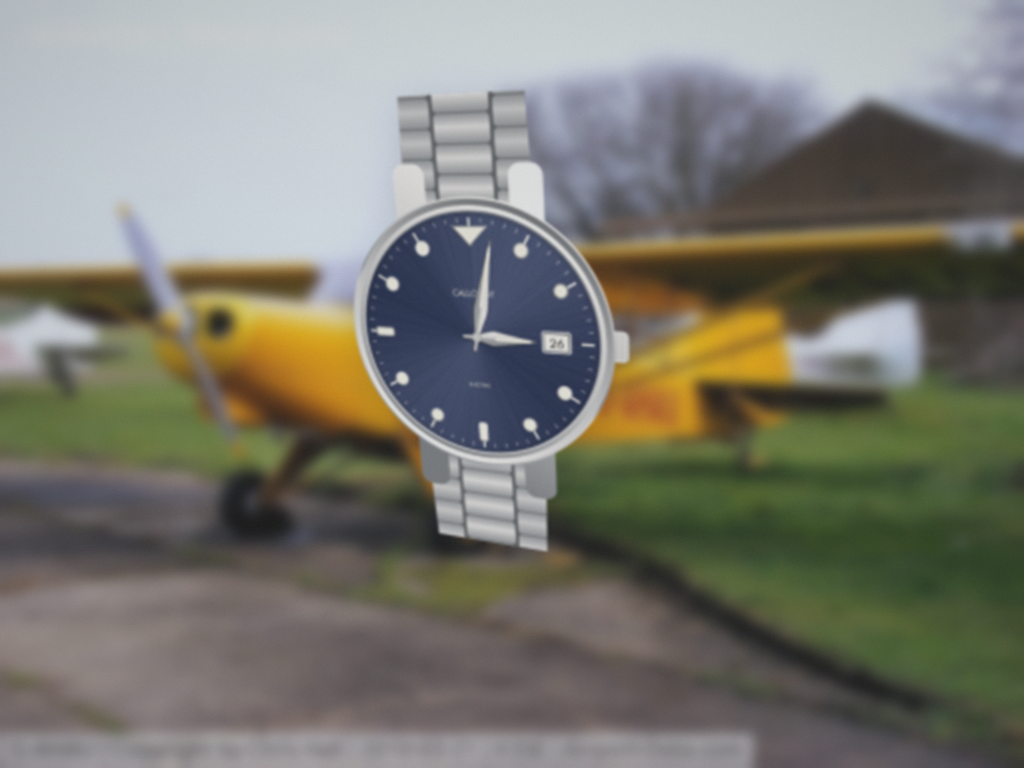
h=3 m=2
